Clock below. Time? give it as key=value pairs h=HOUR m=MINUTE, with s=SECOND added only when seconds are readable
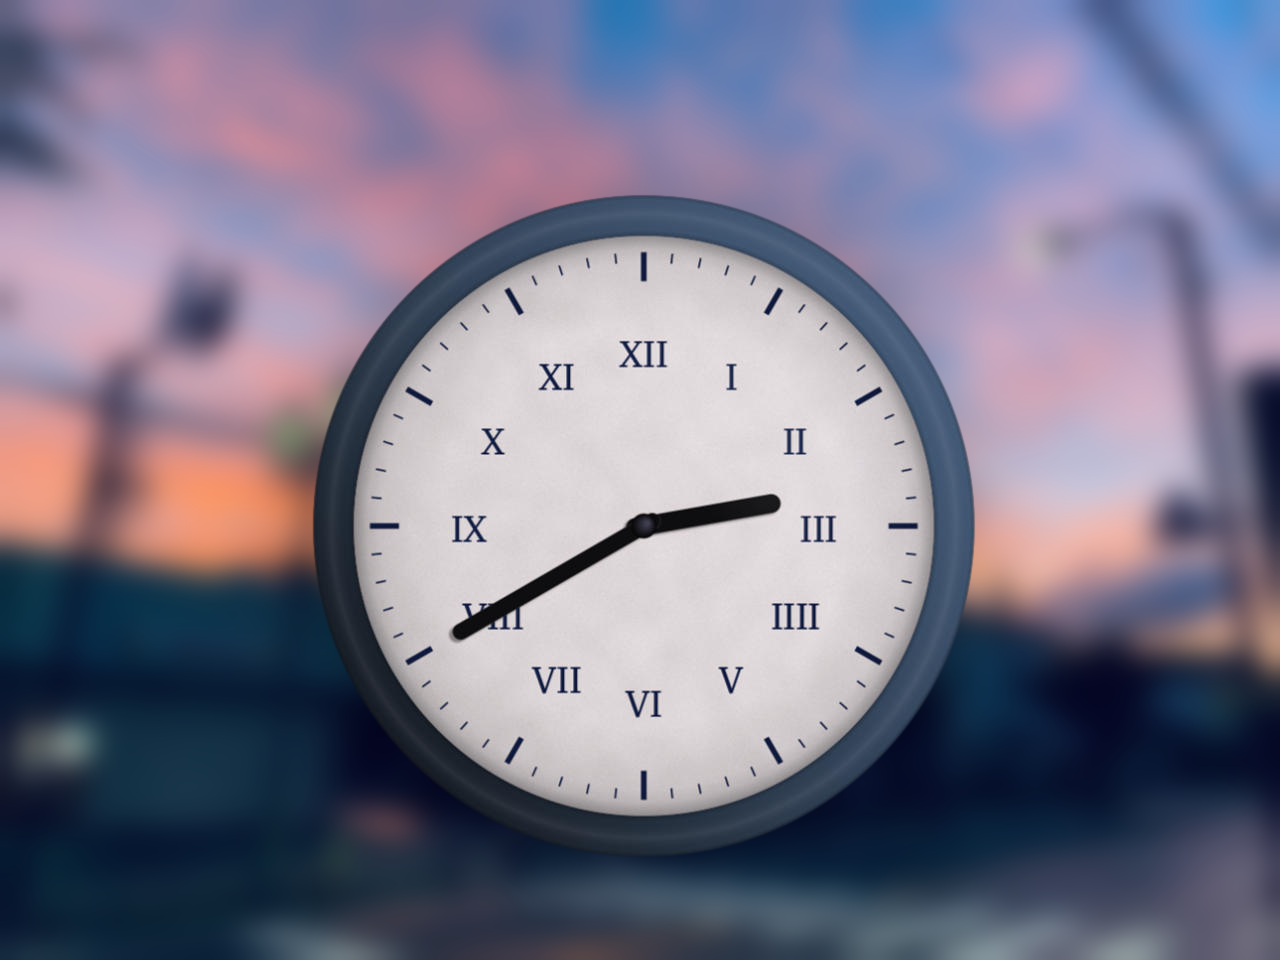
h=2 m=40
